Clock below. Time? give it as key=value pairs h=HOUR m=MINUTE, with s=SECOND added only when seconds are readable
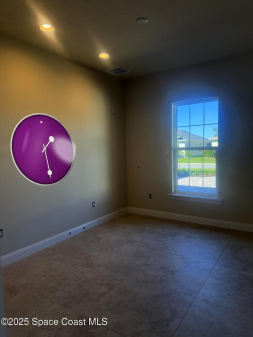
h=1 m=29
